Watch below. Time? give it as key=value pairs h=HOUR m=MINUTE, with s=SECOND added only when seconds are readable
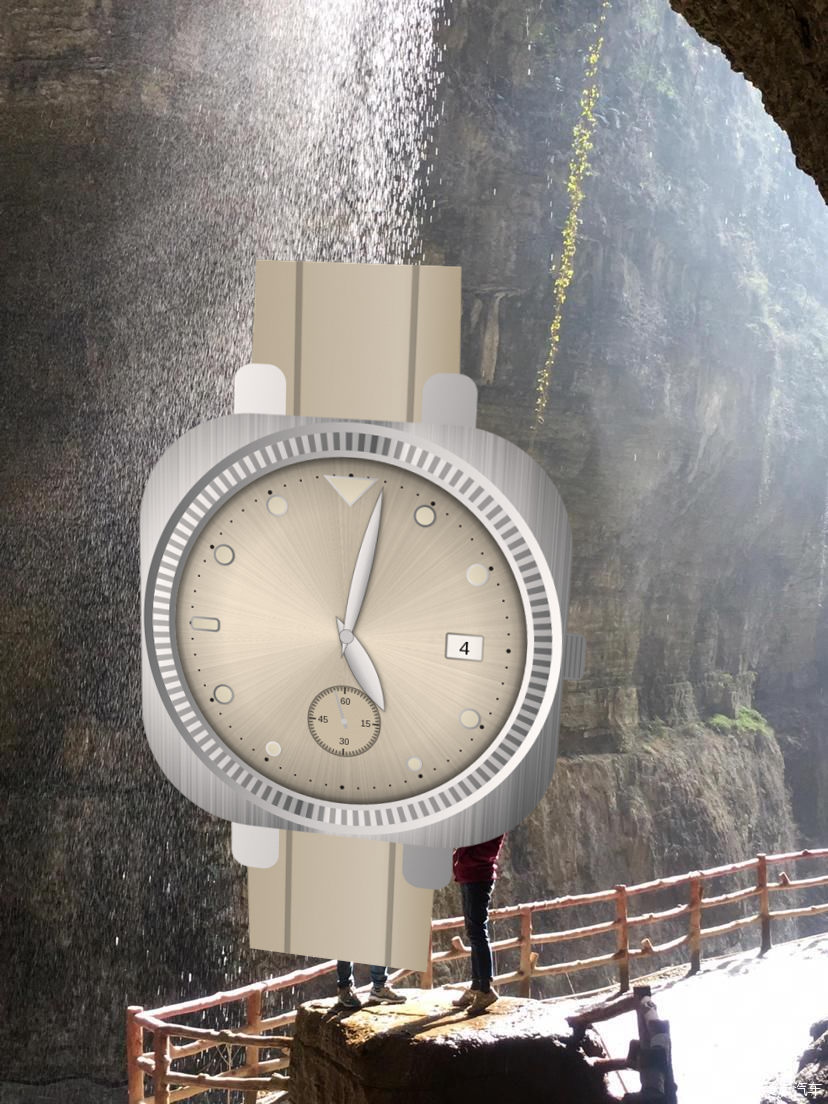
h=5 m=1 s=57
